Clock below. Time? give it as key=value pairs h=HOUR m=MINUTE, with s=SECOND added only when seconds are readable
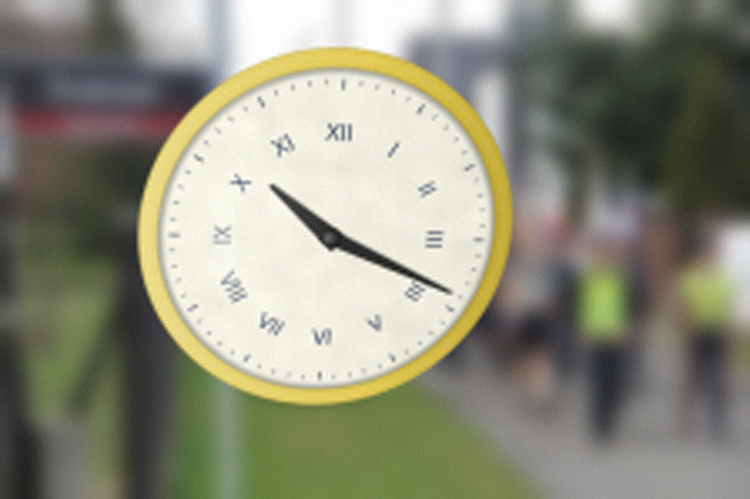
h=10 m=19
